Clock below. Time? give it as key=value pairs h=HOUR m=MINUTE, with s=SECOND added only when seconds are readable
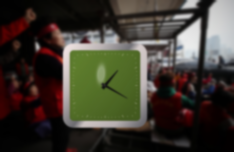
h=1 m=20
